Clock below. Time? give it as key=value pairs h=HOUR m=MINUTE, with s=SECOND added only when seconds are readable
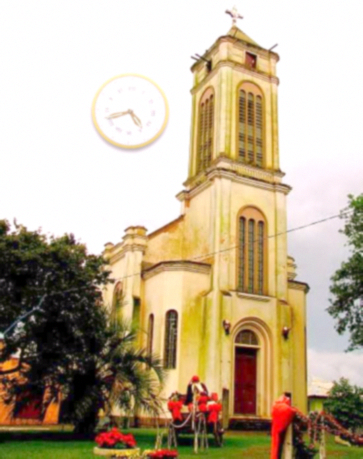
h=4 m=42
